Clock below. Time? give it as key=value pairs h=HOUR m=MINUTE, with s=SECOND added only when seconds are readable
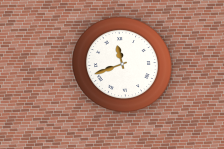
h=11 m=42
